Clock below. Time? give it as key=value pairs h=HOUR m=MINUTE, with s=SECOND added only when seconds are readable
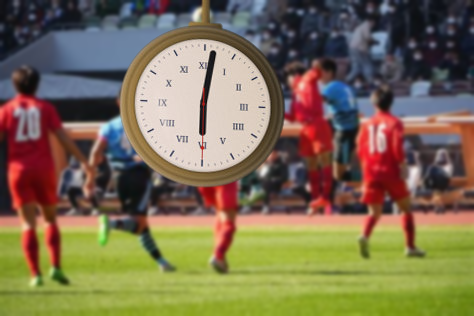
h=6 m=1 s=30
